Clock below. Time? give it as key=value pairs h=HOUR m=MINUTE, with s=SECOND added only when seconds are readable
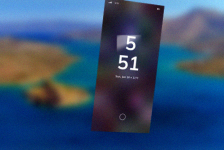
h=5 m=51
